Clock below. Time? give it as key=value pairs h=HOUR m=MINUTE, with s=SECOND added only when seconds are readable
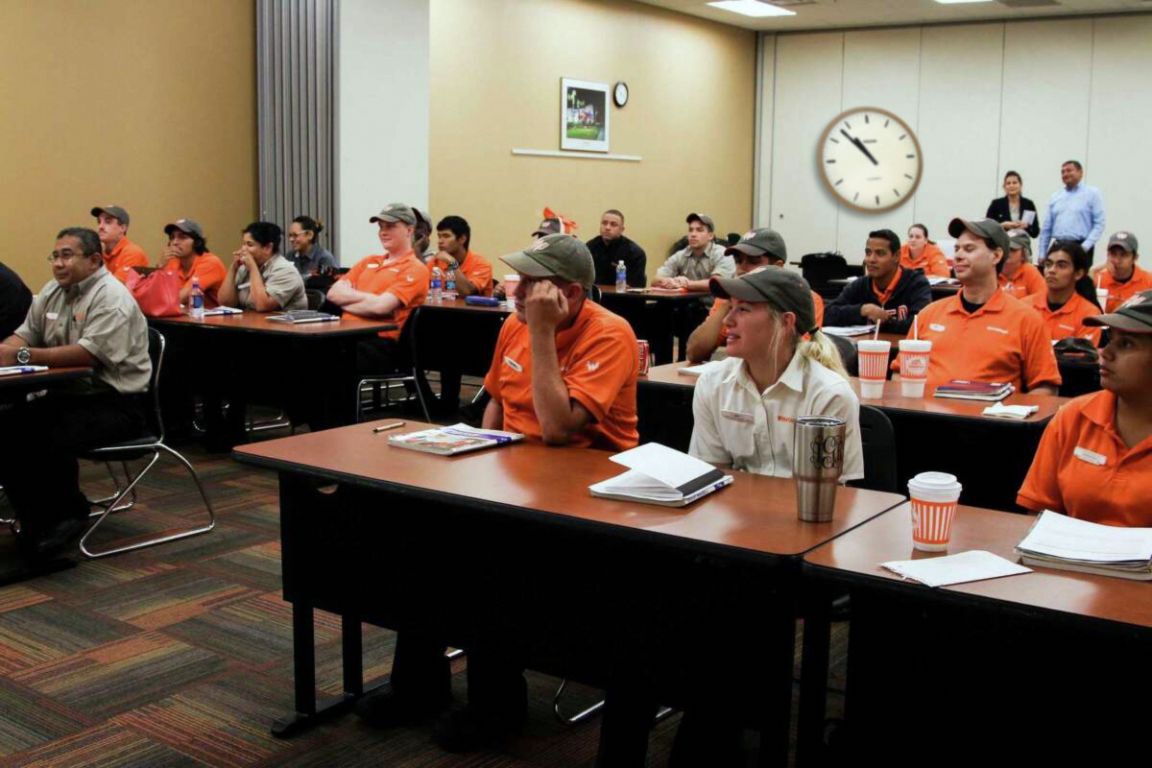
h=10 m=53
